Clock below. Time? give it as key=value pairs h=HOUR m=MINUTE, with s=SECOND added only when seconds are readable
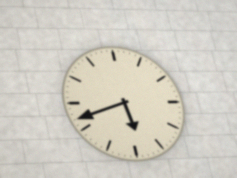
h=5 m=42
